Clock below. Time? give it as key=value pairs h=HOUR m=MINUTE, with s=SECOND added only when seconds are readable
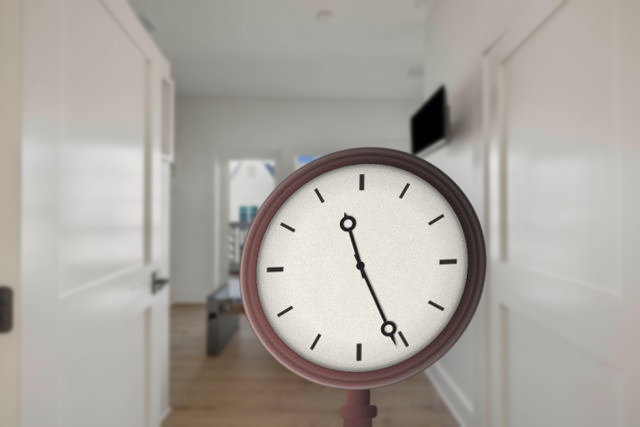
h=11 m=26
